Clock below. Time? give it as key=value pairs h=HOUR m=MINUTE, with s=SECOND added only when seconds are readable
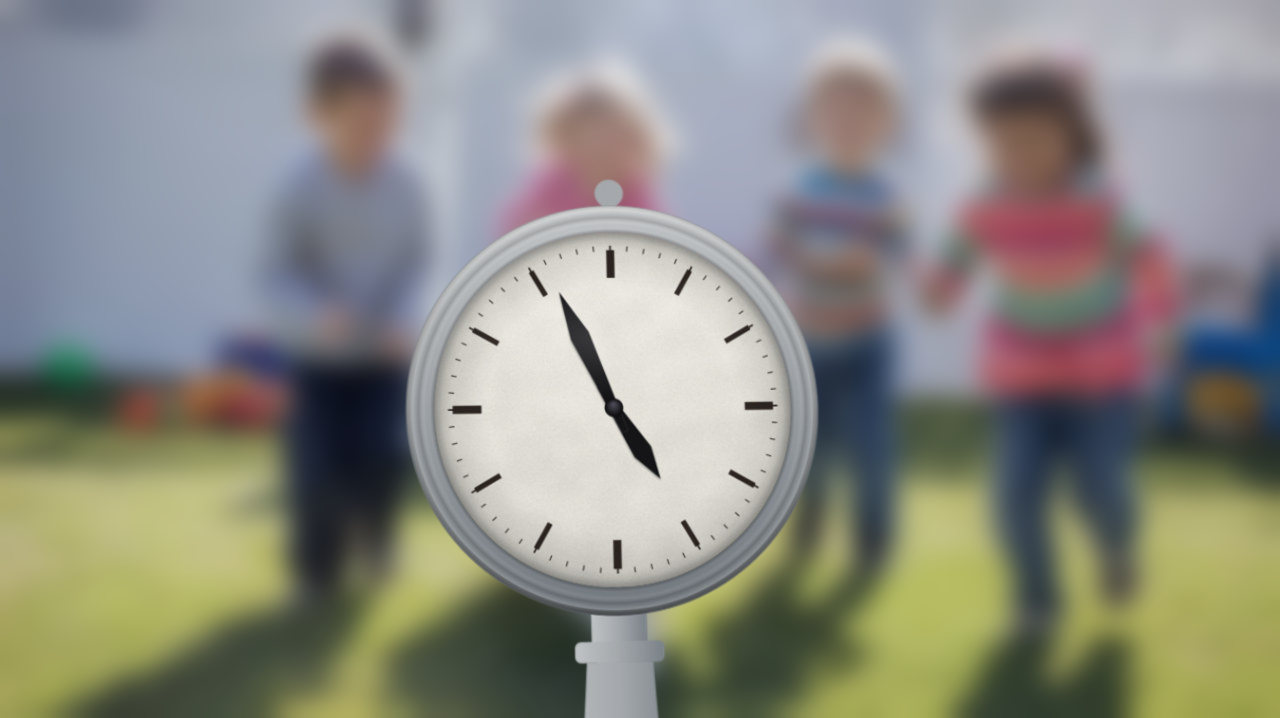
h=4 m=56
